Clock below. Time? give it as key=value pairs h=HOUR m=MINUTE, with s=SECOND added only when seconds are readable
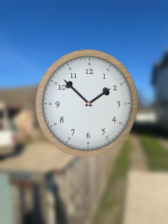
h=1 m=52
